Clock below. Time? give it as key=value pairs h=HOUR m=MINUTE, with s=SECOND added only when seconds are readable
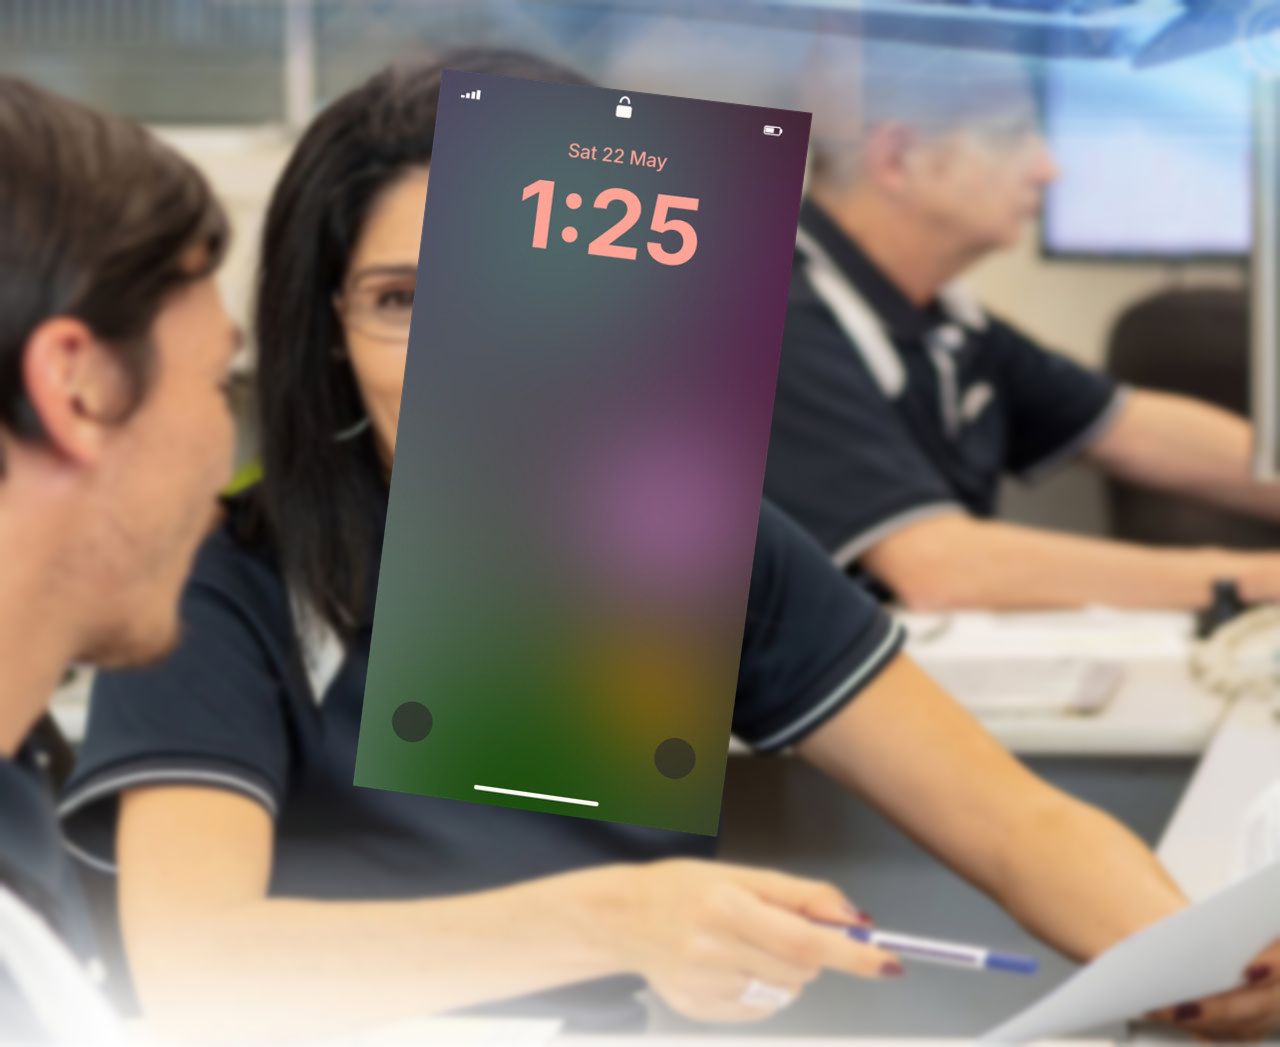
h=1 m=25
